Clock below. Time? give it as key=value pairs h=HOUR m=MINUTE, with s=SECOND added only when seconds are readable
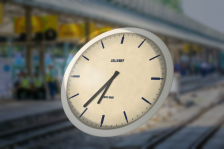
h=6 m=36
